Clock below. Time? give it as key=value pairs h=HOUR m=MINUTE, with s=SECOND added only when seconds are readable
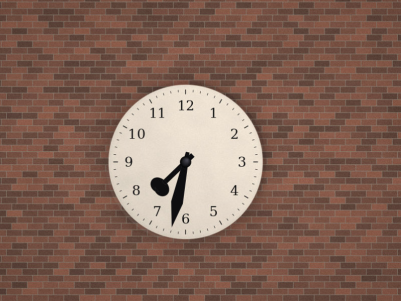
h=7 m=32
